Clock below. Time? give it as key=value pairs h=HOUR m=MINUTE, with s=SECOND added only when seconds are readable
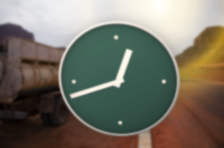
h=12 m=42
